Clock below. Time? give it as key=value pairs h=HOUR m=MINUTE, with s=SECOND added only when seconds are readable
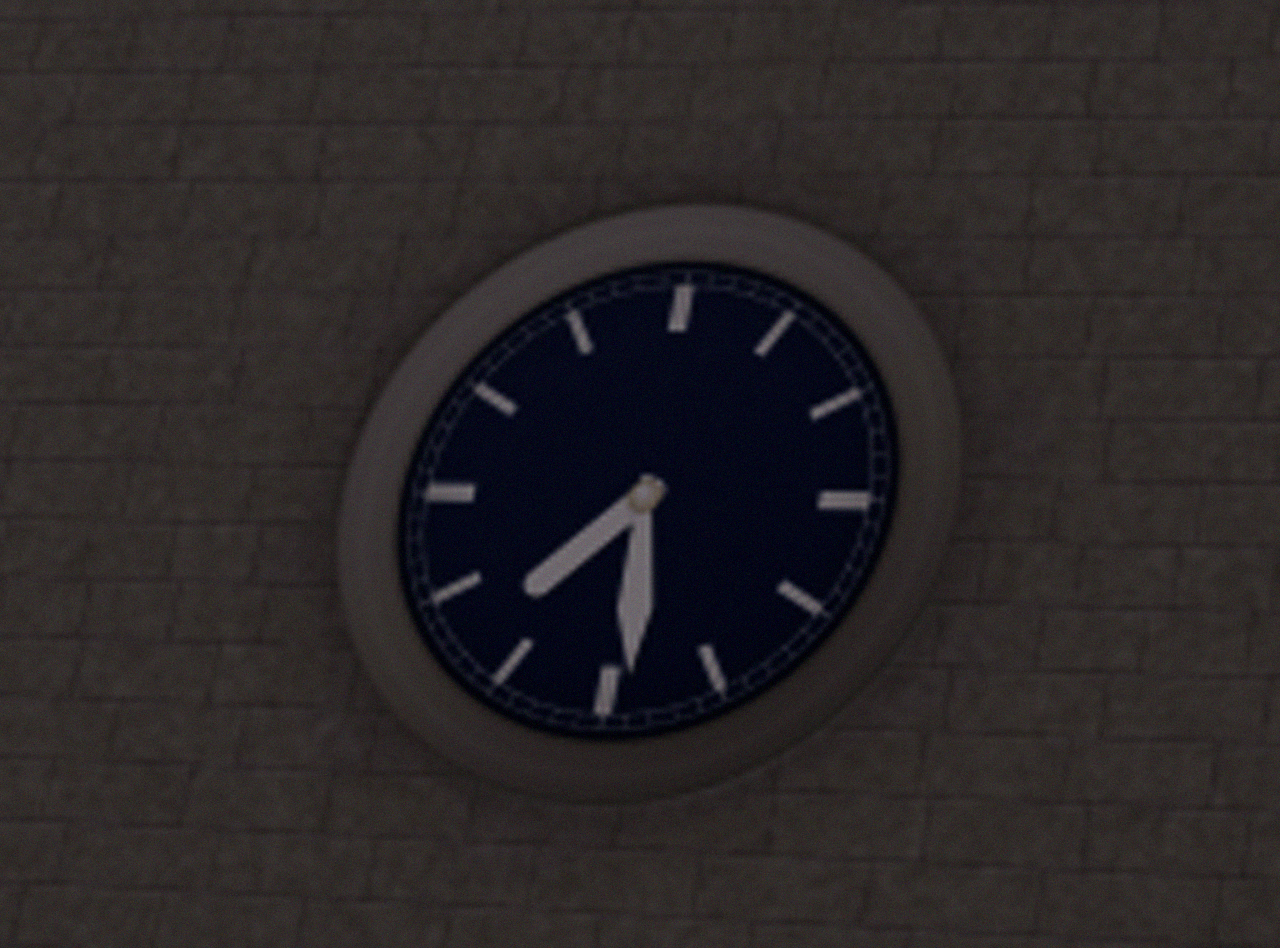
h=7 m=29
